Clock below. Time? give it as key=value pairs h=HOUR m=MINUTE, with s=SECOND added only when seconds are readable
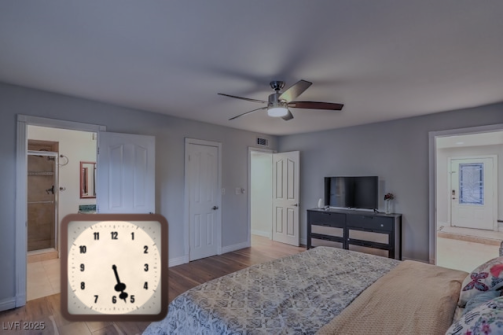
h=5 m=27
